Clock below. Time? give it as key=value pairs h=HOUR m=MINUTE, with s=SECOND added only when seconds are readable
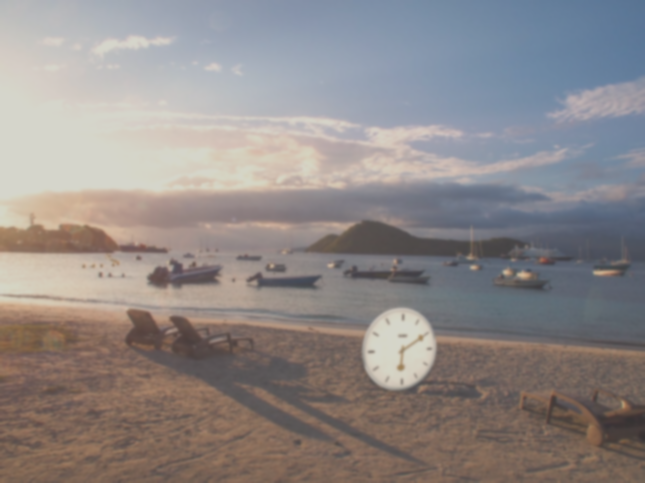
h=6 m=10
